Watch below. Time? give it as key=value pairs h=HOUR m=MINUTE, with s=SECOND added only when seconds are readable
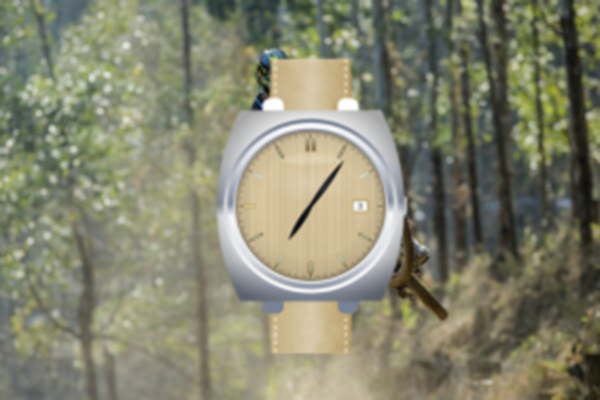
h=7 m=6
